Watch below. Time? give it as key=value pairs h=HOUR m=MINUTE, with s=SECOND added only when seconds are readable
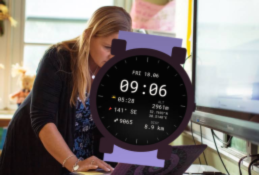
h=9 m=6
